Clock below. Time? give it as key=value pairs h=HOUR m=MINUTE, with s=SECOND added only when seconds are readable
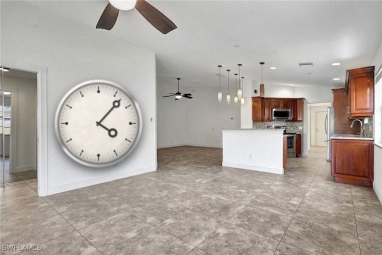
h=4 m=7
